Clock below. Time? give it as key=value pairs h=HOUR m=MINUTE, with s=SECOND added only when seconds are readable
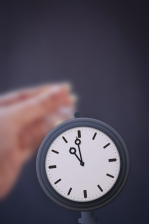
h=10 m=59
